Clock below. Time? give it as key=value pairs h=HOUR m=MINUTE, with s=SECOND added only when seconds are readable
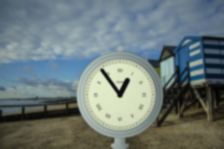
h=12 m=54
